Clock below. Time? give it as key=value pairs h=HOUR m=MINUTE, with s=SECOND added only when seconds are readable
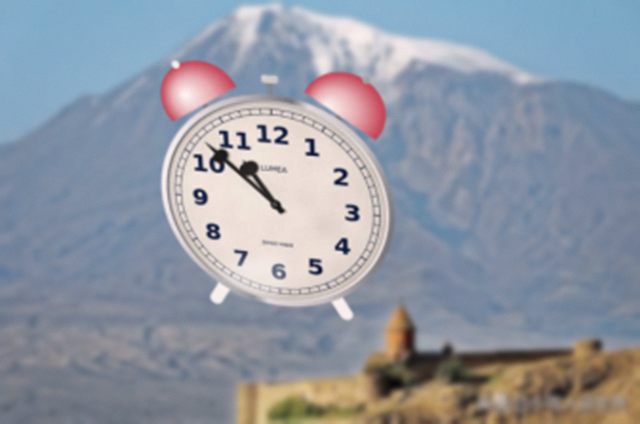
h=10 m=52
